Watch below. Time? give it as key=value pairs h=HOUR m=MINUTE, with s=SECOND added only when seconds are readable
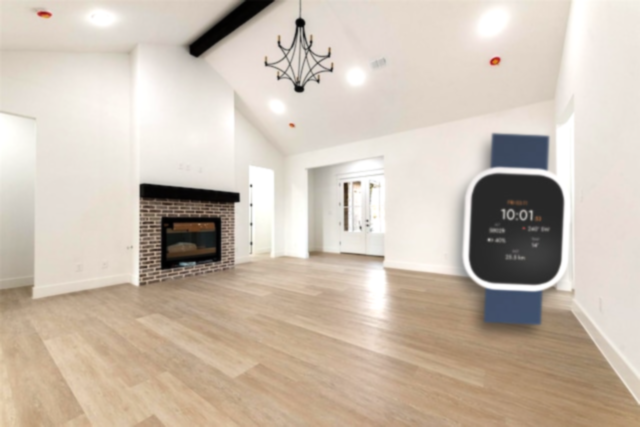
h=10 m=1
